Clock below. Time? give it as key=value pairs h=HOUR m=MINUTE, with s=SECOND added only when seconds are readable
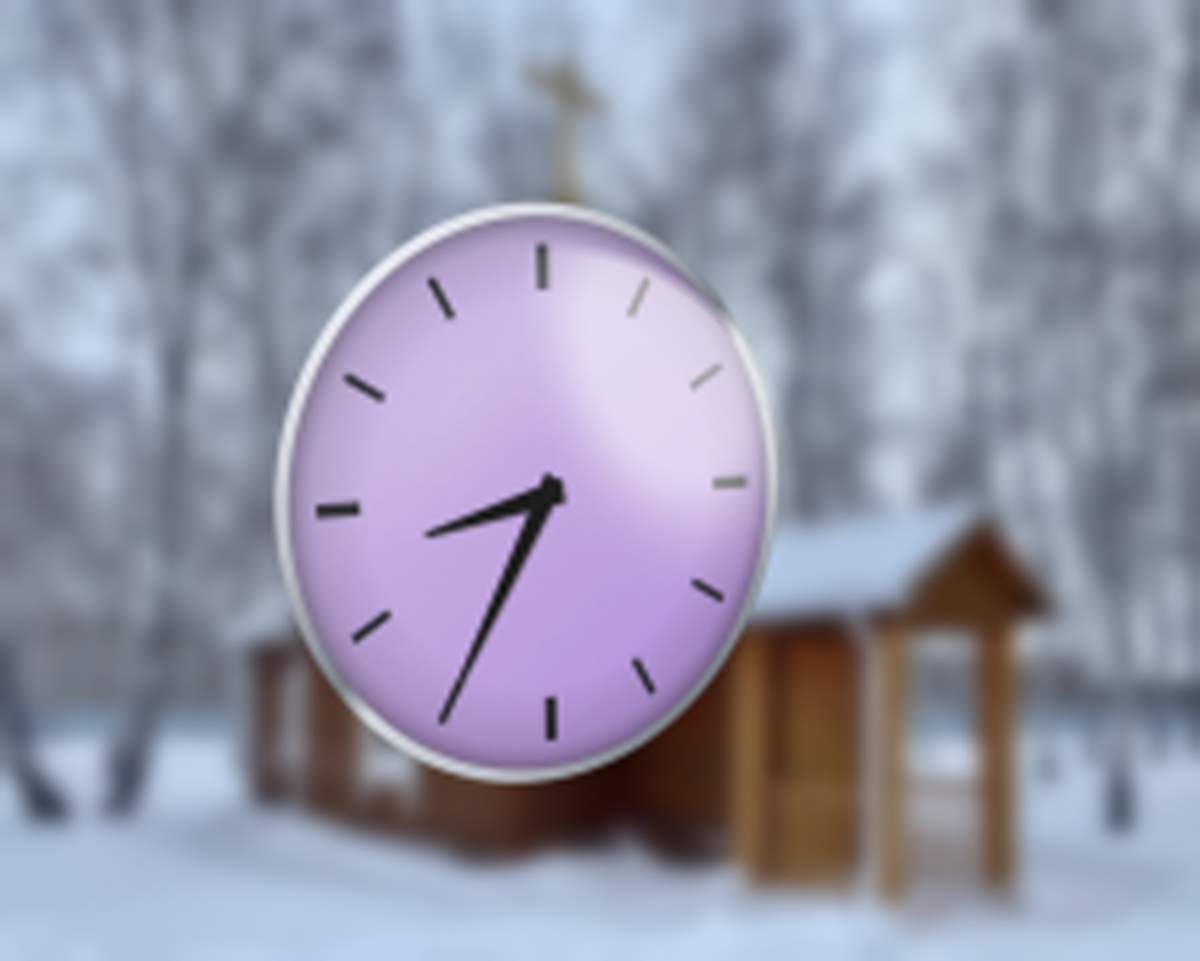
h=8 m=35
